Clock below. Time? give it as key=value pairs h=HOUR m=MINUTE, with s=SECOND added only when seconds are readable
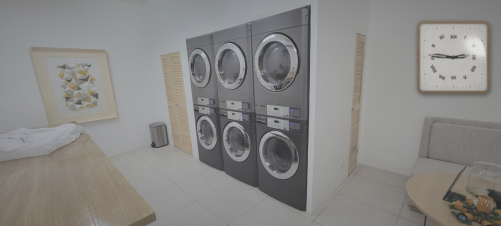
h=2 m=46
